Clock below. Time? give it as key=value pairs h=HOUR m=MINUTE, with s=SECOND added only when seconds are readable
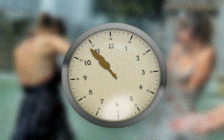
h=10 m=54
